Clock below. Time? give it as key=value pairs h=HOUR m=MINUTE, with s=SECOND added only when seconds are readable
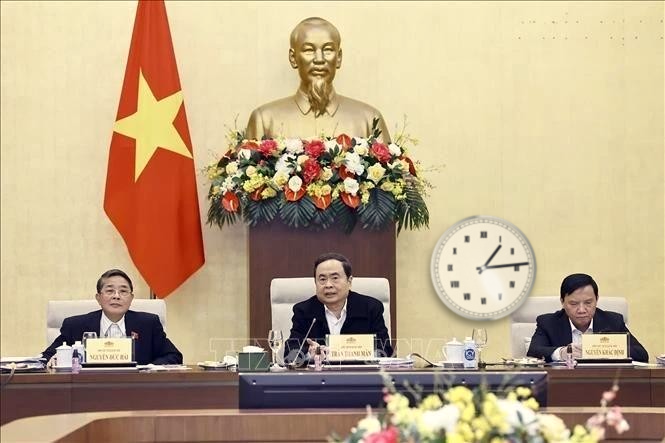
h=1 m=14
